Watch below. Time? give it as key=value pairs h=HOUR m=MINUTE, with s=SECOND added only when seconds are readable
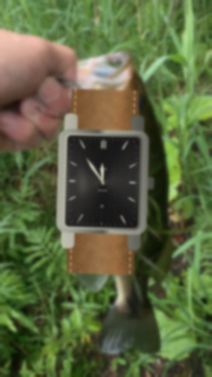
h=11 m=54
